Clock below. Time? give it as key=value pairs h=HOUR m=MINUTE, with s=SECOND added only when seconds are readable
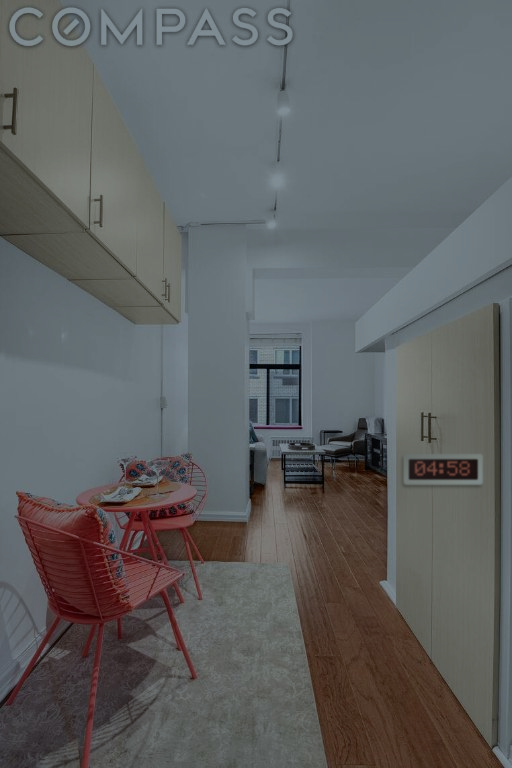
h=4 m=58
